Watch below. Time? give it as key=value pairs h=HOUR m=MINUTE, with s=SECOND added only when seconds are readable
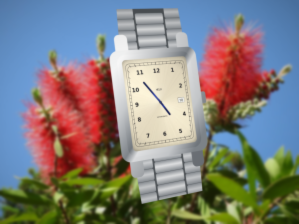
h=4 m=54
